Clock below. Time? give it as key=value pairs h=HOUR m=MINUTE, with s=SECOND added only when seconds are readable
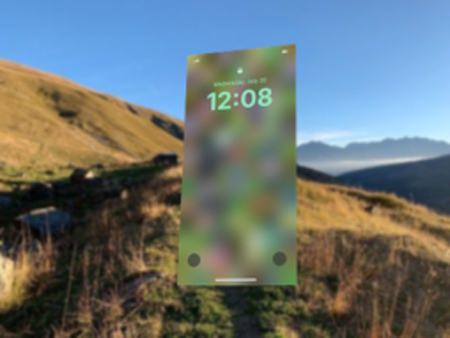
h=12 m=8
